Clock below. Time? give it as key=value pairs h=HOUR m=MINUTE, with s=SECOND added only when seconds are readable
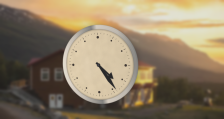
h=4 m=24
